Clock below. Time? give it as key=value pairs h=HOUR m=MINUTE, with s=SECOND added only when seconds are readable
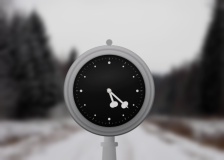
h=5 m=22
